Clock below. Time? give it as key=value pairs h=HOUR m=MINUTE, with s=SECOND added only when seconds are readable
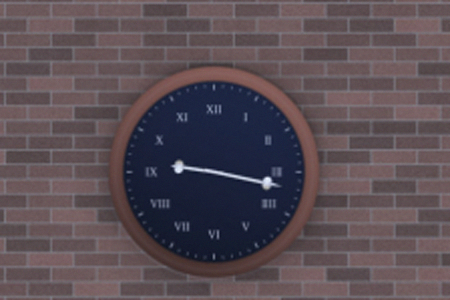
h=9 m=17
